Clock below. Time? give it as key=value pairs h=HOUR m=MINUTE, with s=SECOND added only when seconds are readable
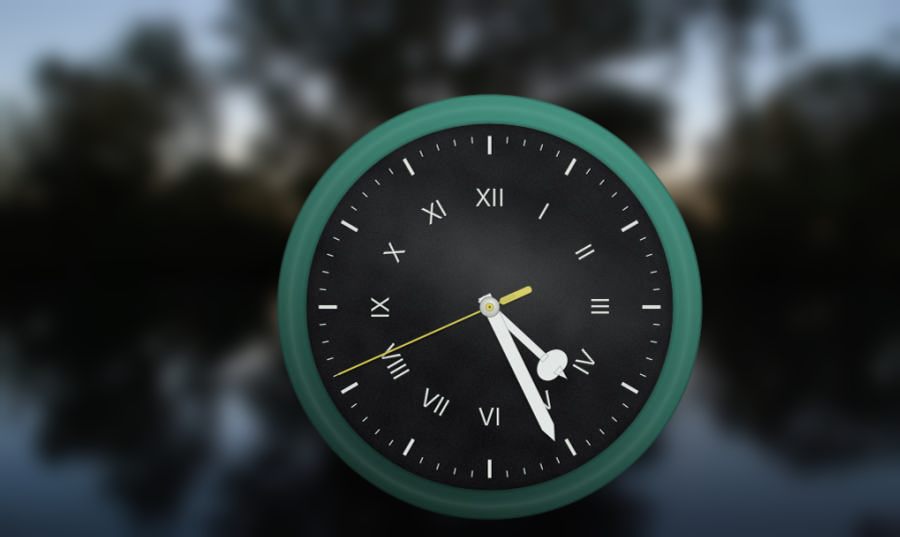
h=4 m=25 s=41
